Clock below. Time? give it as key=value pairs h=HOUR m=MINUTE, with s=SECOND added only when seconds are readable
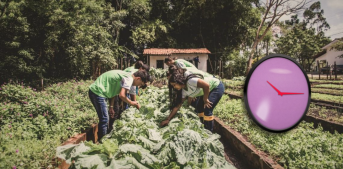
h=10 m=15
